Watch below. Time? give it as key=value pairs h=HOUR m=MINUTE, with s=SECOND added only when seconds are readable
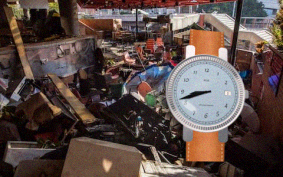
h=8 m=42
